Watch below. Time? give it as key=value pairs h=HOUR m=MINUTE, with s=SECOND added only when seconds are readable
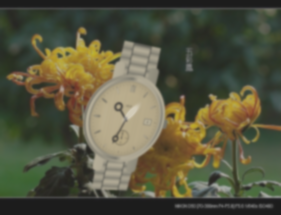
h=10 m=33
